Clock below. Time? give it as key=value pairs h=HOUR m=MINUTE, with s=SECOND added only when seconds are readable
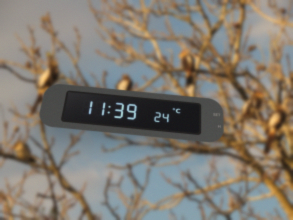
h=11 m=39
